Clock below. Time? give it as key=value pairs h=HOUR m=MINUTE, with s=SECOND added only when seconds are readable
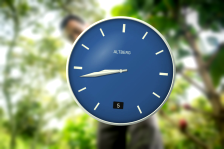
h=8 m=43
